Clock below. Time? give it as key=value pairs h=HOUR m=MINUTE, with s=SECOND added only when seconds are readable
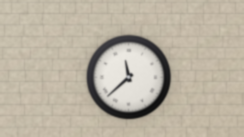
h=11 m=38
